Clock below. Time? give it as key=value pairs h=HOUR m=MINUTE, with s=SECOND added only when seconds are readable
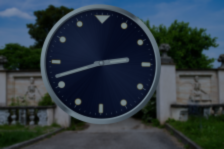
h=2 m=42
